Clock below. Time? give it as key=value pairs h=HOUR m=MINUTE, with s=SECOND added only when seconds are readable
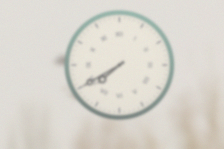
h=7 m=40
